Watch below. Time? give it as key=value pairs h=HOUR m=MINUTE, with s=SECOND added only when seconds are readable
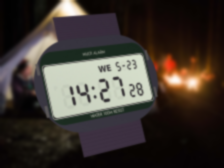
h=14 m=27 s=28
